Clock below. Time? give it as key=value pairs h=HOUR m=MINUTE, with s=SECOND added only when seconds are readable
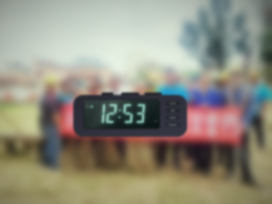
h=12 m=53
